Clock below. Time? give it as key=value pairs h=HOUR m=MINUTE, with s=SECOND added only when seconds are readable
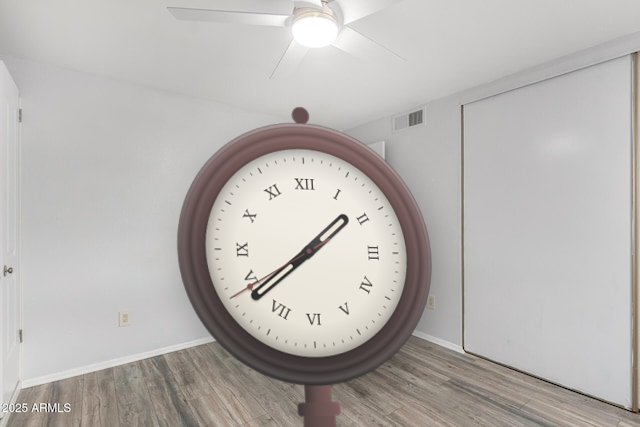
h=1 m=38 s=40
